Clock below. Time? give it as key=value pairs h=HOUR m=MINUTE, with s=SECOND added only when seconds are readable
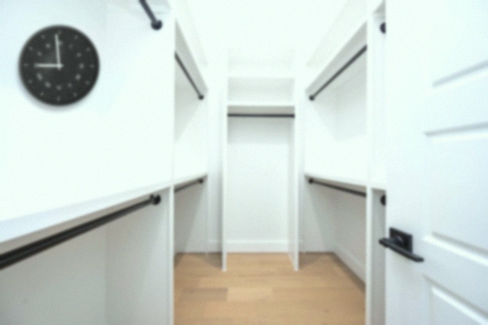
h=8 m=59
